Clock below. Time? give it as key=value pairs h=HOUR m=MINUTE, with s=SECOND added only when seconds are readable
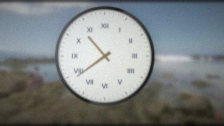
h=10 m=39
